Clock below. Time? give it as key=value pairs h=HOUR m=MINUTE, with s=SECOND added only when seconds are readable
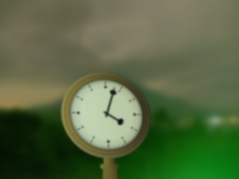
h=4 m=3
